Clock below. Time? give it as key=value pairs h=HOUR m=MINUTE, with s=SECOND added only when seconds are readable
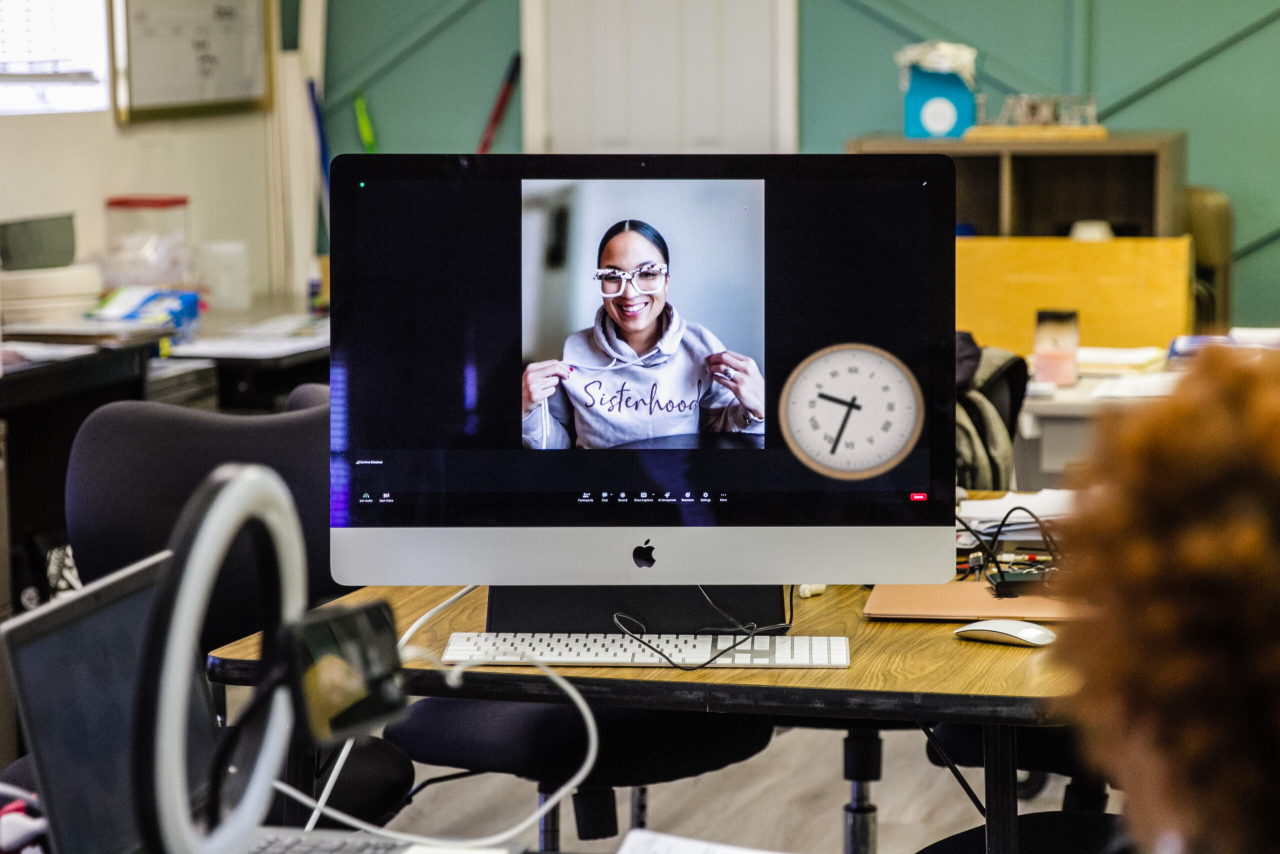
h=9 m=33
